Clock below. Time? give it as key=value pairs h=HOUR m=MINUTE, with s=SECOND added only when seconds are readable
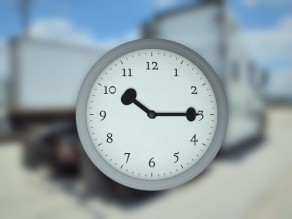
h=10 m=15
